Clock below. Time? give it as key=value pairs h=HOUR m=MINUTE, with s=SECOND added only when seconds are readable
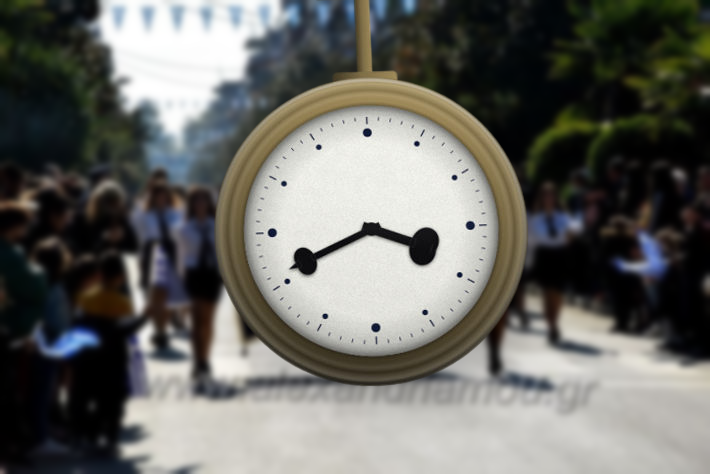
h=3 m=41
